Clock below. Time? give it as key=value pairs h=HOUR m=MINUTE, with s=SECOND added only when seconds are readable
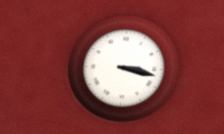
h=3 m=17
